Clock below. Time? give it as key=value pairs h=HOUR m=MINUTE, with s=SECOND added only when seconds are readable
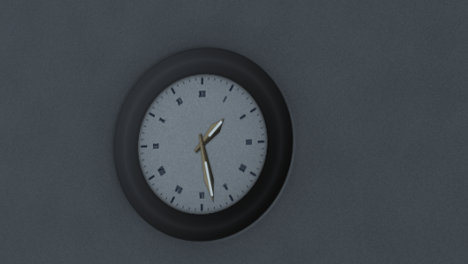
h=1 m=28
